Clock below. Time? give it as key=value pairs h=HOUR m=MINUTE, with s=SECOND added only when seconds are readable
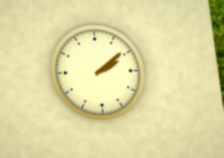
h=2 m=9
